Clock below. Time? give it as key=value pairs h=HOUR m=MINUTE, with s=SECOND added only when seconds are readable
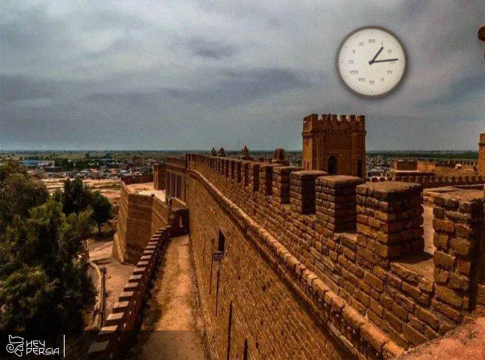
h=1 m=14
